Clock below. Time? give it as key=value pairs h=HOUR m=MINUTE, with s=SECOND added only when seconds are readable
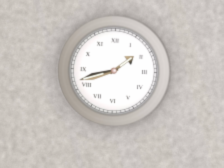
h=1 m=42
